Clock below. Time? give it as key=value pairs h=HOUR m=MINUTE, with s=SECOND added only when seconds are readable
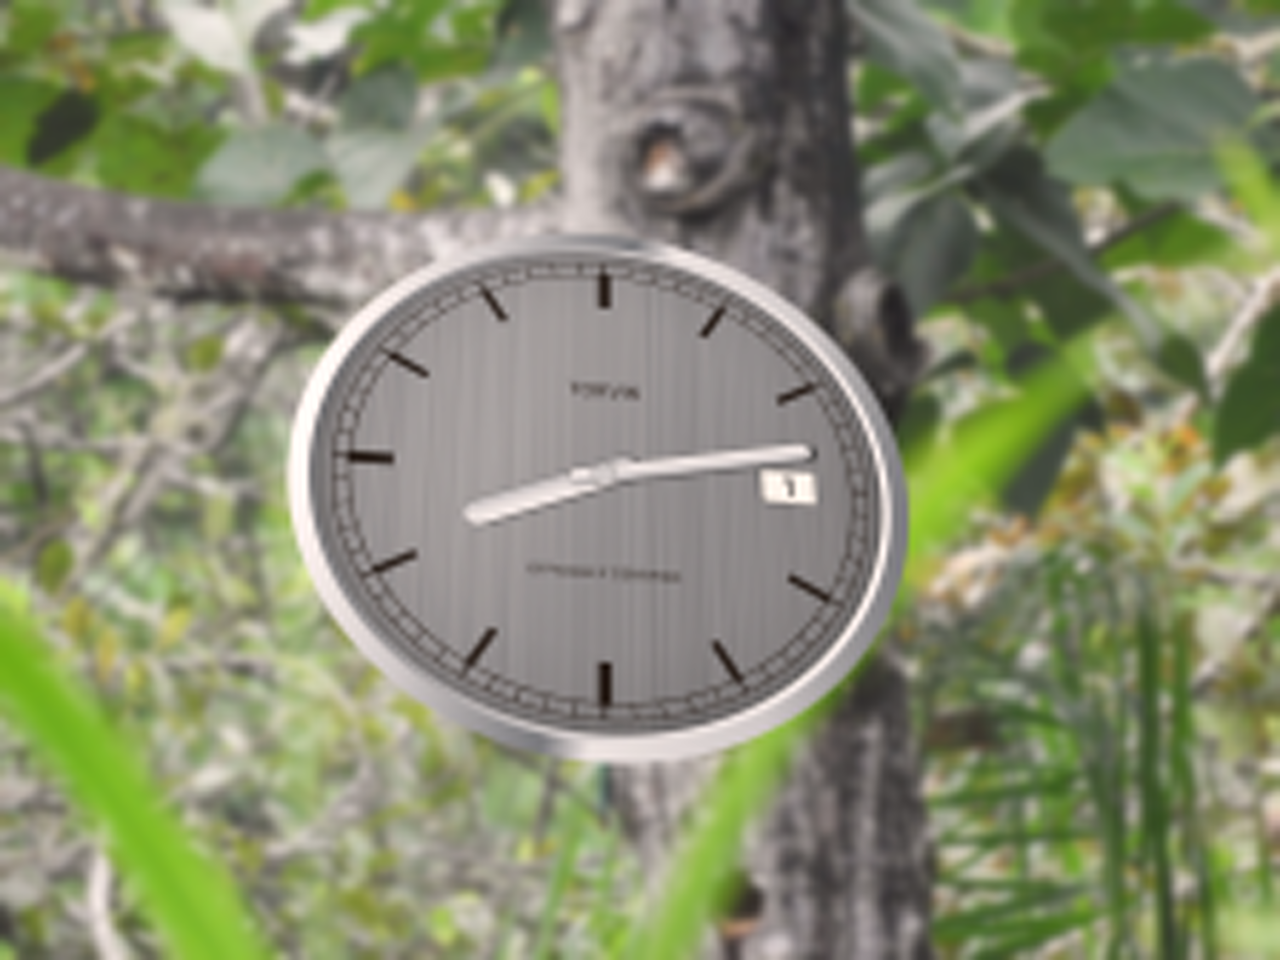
h=8 m=13
